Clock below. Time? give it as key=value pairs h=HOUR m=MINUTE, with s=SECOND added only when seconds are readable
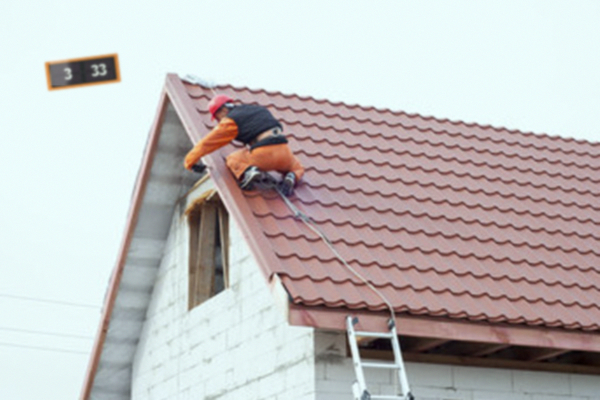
h=3 m=33
